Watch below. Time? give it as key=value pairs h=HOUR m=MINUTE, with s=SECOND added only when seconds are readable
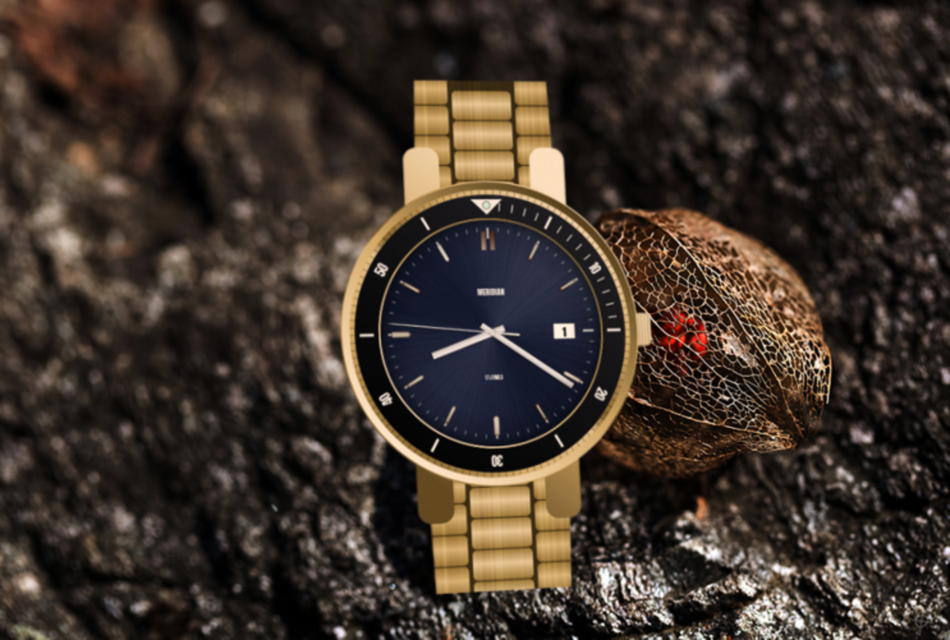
h=8 m=20 s=46
